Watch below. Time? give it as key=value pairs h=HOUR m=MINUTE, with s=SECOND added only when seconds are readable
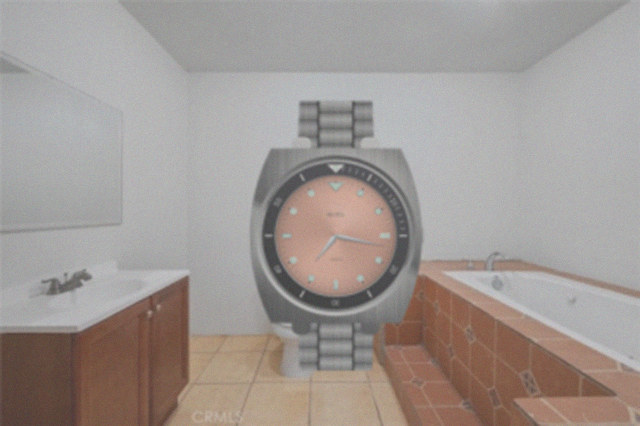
h=7 m=17
